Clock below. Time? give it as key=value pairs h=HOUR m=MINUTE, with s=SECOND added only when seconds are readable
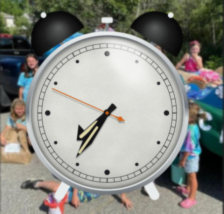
h=7 m=35 s=49
